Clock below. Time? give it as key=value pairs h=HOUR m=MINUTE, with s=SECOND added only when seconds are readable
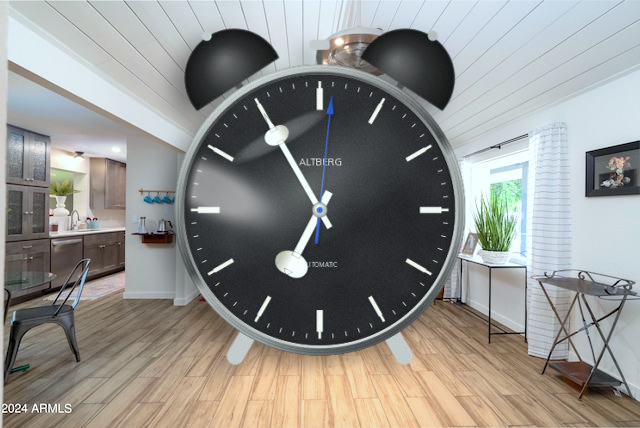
h=6 m=55 s=1
